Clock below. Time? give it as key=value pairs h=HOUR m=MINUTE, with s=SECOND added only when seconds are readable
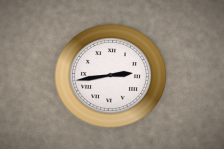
h=2 m=43
